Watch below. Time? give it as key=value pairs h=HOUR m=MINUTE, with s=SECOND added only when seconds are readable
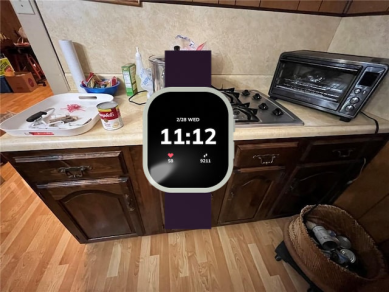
h=11 m=12
